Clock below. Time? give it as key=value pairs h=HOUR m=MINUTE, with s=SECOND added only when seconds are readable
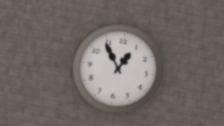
h=12 m=54
